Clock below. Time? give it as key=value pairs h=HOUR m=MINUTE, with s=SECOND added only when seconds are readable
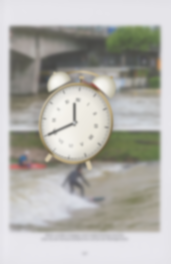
h=11 m=40
